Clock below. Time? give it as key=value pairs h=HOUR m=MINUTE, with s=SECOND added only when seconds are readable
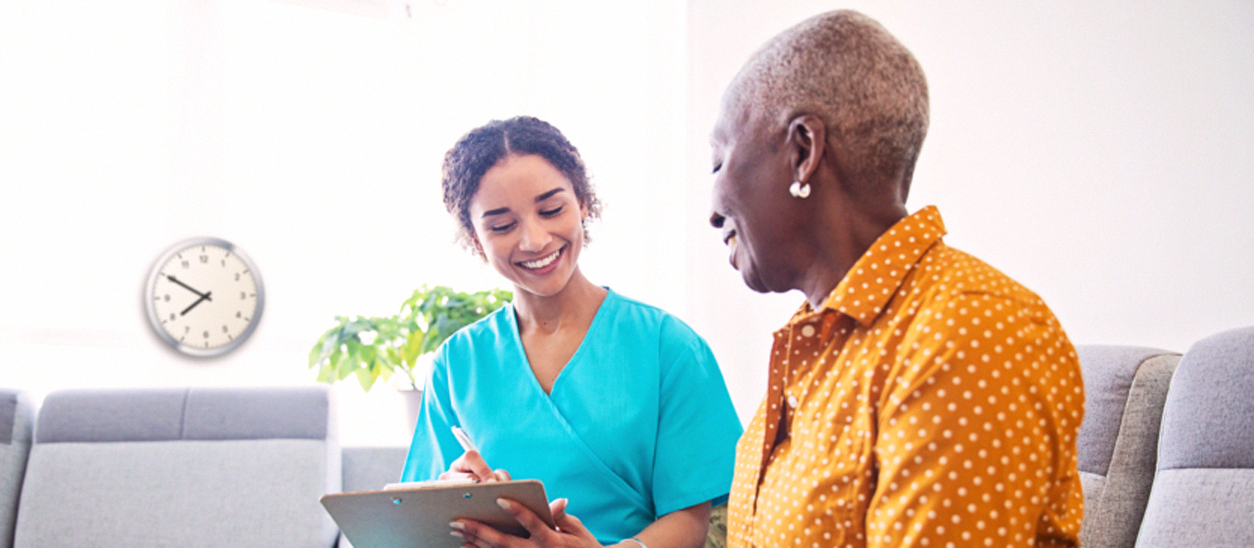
h=7 m=50
